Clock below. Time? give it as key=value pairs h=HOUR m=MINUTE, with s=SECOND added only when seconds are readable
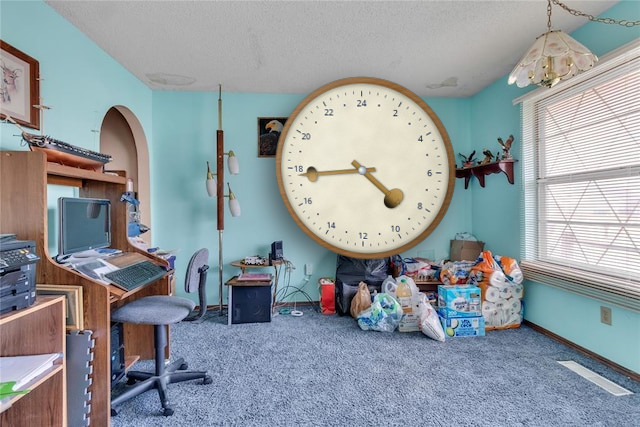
h=8 m=44
